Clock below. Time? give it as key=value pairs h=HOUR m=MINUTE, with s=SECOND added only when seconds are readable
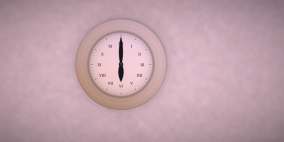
h=6 m=0
